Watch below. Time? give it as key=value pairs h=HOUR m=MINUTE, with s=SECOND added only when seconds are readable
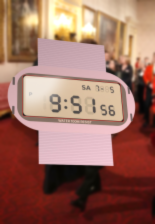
h=9 m=51 s=56
